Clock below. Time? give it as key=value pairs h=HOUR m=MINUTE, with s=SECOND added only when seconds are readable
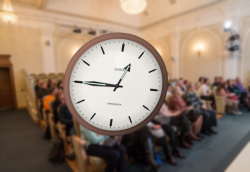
h=12 m=45
